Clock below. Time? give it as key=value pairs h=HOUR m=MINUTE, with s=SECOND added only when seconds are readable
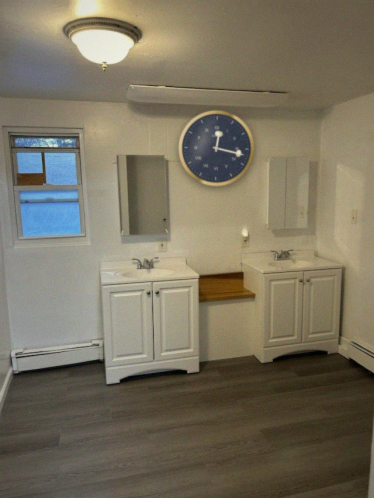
h=12 m=17
